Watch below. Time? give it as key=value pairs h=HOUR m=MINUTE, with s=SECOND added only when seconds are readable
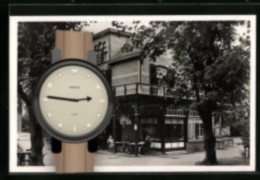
h=2 m=46
